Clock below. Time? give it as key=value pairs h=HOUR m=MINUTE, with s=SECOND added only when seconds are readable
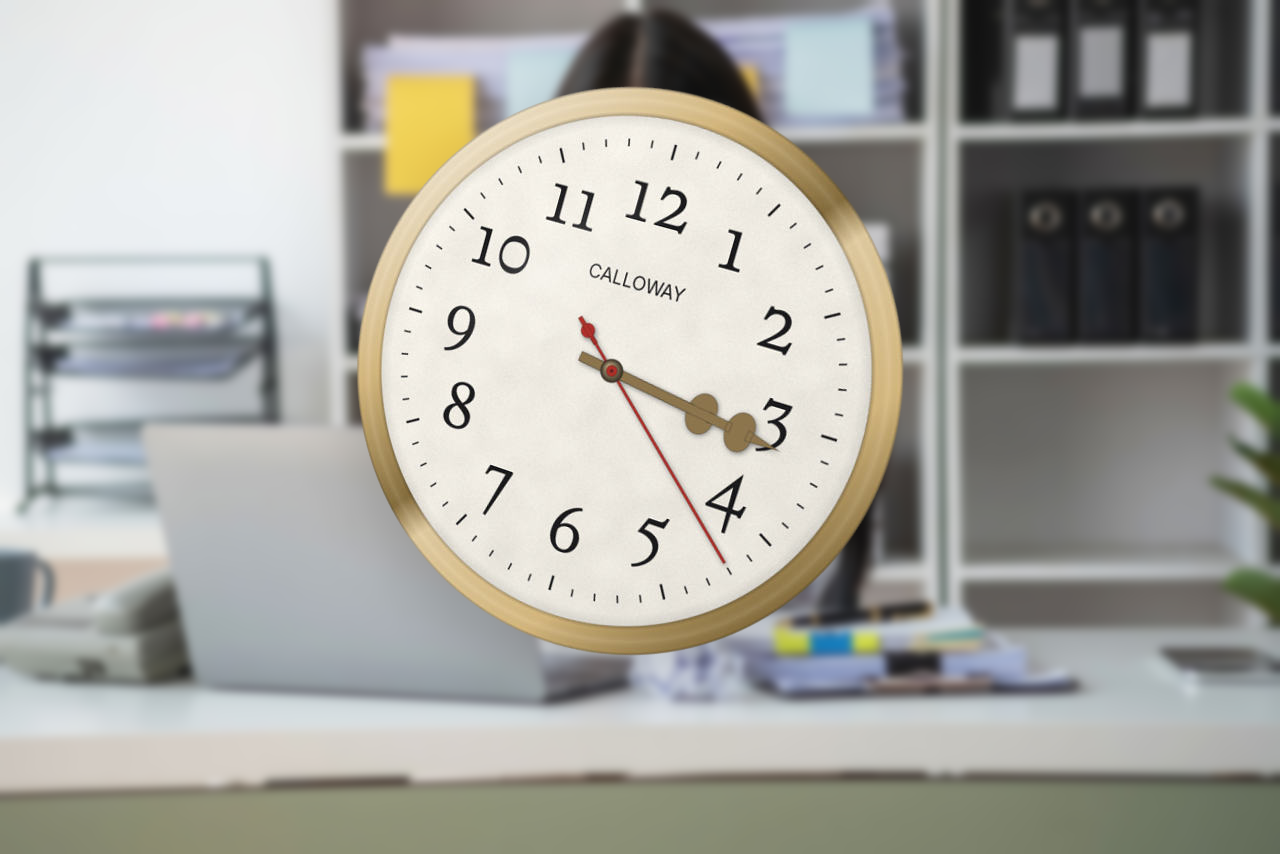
h=3 m=16 s=22
